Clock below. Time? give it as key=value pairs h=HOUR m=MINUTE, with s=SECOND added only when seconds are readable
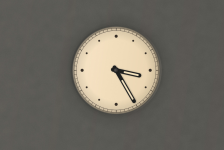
h=3 m=25
